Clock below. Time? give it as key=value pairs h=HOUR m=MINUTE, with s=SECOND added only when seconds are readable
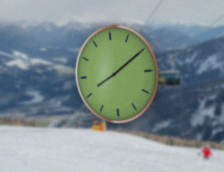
h=8 m=10
